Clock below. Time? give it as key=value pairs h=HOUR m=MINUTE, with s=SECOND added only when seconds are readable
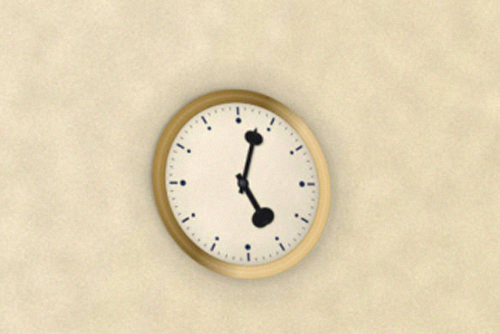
h=5 m=3
